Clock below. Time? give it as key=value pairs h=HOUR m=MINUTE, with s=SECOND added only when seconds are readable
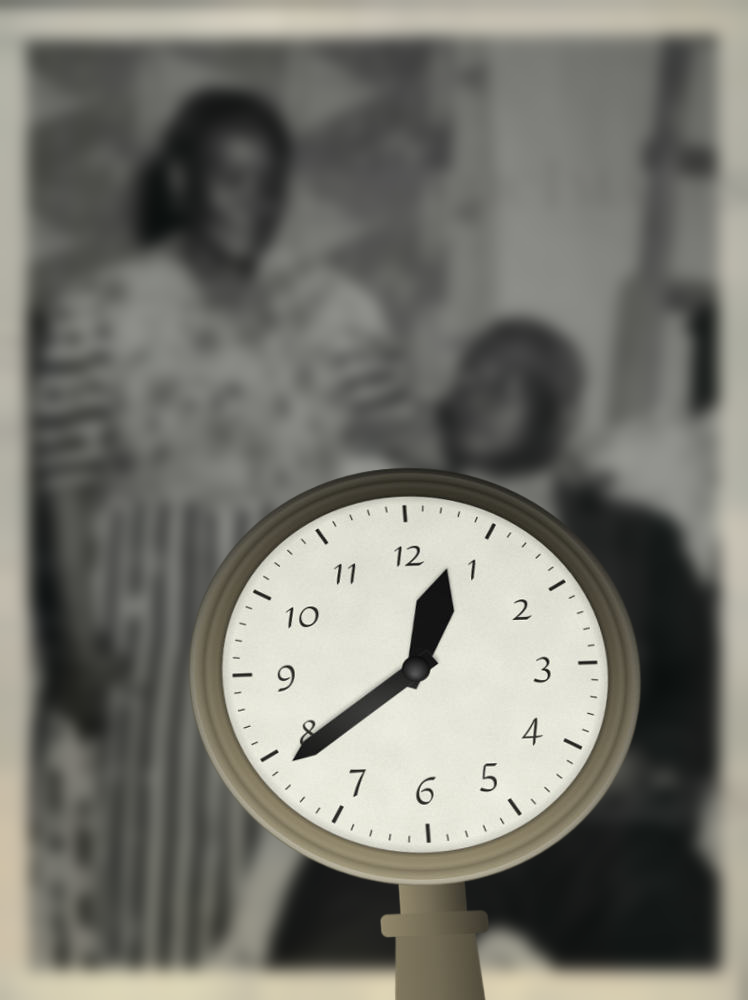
h=12 m=39
